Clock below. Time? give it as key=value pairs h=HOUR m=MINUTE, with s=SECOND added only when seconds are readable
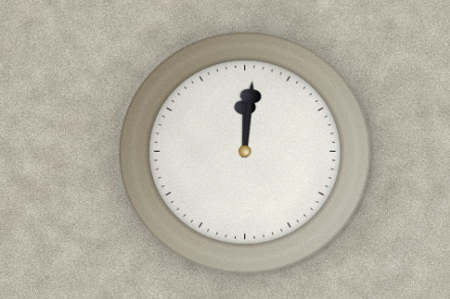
h=12 m=1
